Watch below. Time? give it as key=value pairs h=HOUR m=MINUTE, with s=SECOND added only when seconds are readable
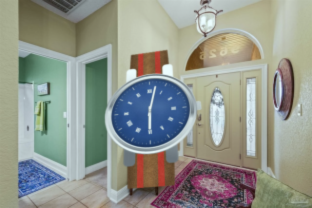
h=6 m=2
